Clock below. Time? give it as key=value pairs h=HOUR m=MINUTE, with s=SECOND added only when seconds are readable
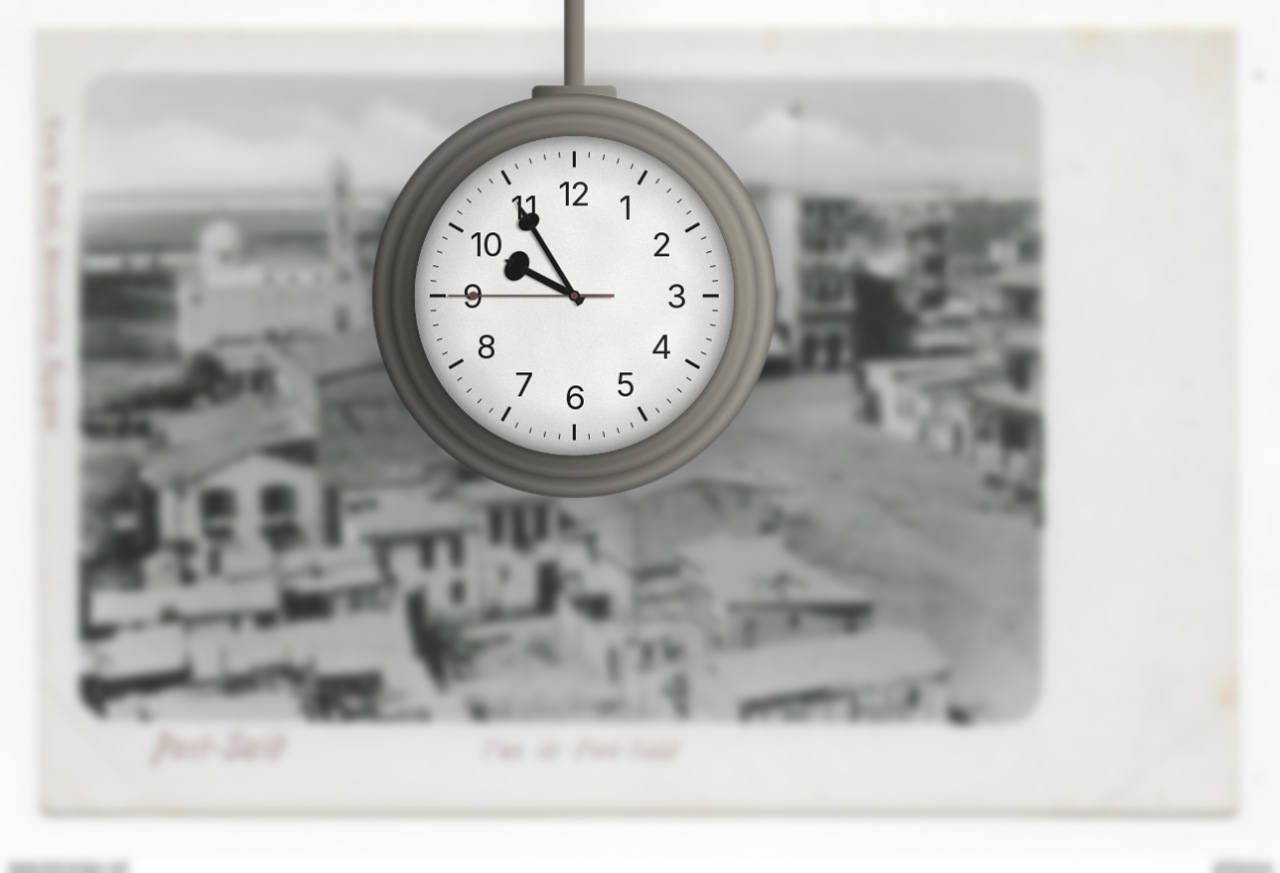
h=9 m=54 s=45
